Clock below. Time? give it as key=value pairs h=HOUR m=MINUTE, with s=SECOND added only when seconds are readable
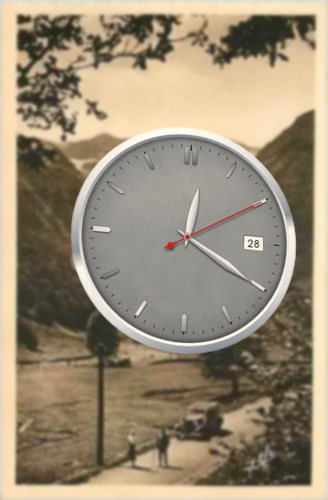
h=12 m=20 s=10
